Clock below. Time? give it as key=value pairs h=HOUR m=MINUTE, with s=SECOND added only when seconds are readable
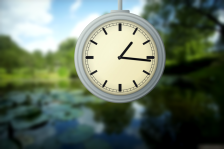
h=1 m=16
